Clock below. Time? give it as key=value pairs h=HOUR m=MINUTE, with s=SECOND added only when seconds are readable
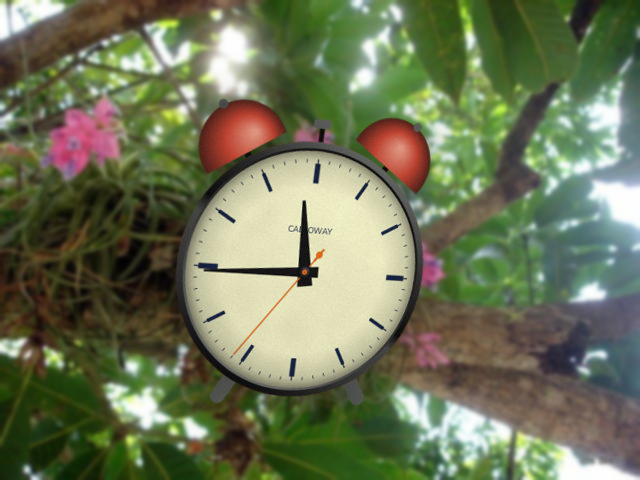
h=11 m=44 s=36
